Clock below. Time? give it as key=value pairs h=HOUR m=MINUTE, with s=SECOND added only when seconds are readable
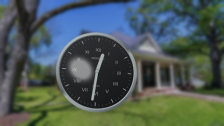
h=12 m=31
